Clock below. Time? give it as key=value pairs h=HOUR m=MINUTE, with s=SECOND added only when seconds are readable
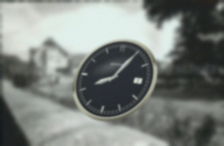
h=8 m=5
